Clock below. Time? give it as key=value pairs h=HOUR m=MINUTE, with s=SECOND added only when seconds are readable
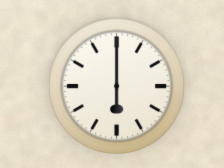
h=6 m=0
